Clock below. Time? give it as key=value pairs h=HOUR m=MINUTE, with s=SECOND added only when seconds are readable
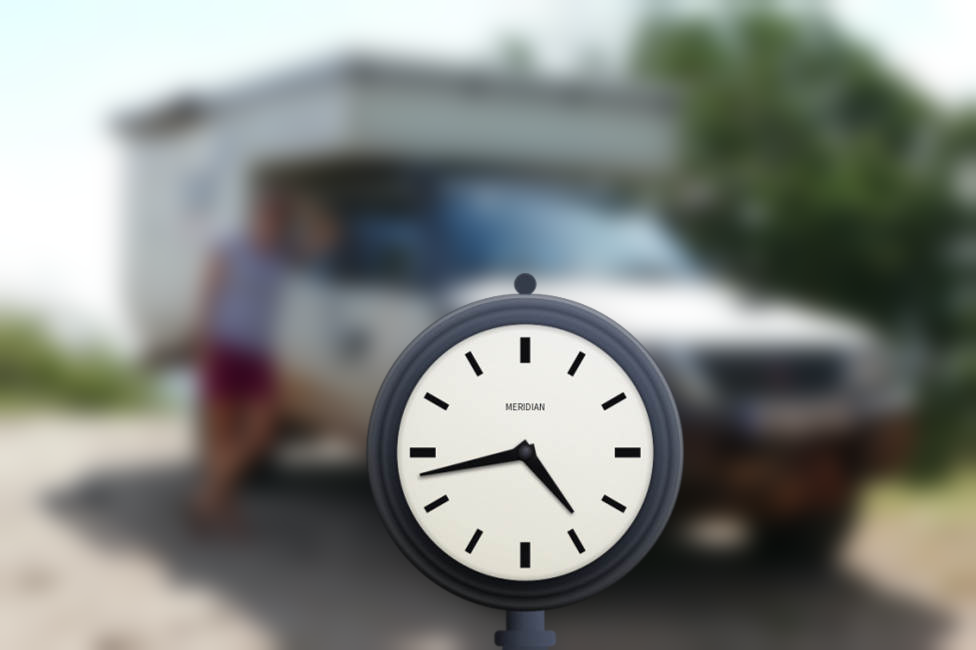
h=4 m=43
